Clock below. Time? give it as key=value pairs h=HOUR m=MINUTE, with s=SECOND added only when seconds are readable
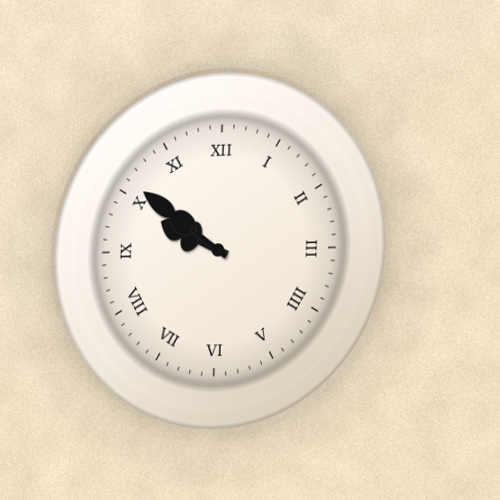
h=9 m=51
